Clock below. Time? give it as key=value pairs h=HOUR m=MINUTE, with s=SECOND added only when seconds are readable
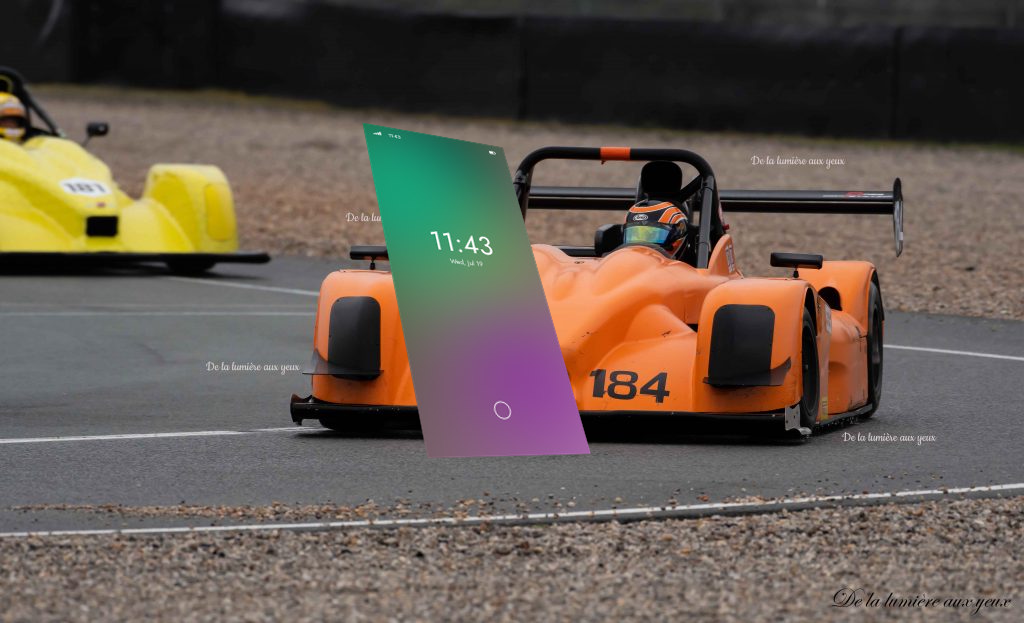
h=11 m=43
